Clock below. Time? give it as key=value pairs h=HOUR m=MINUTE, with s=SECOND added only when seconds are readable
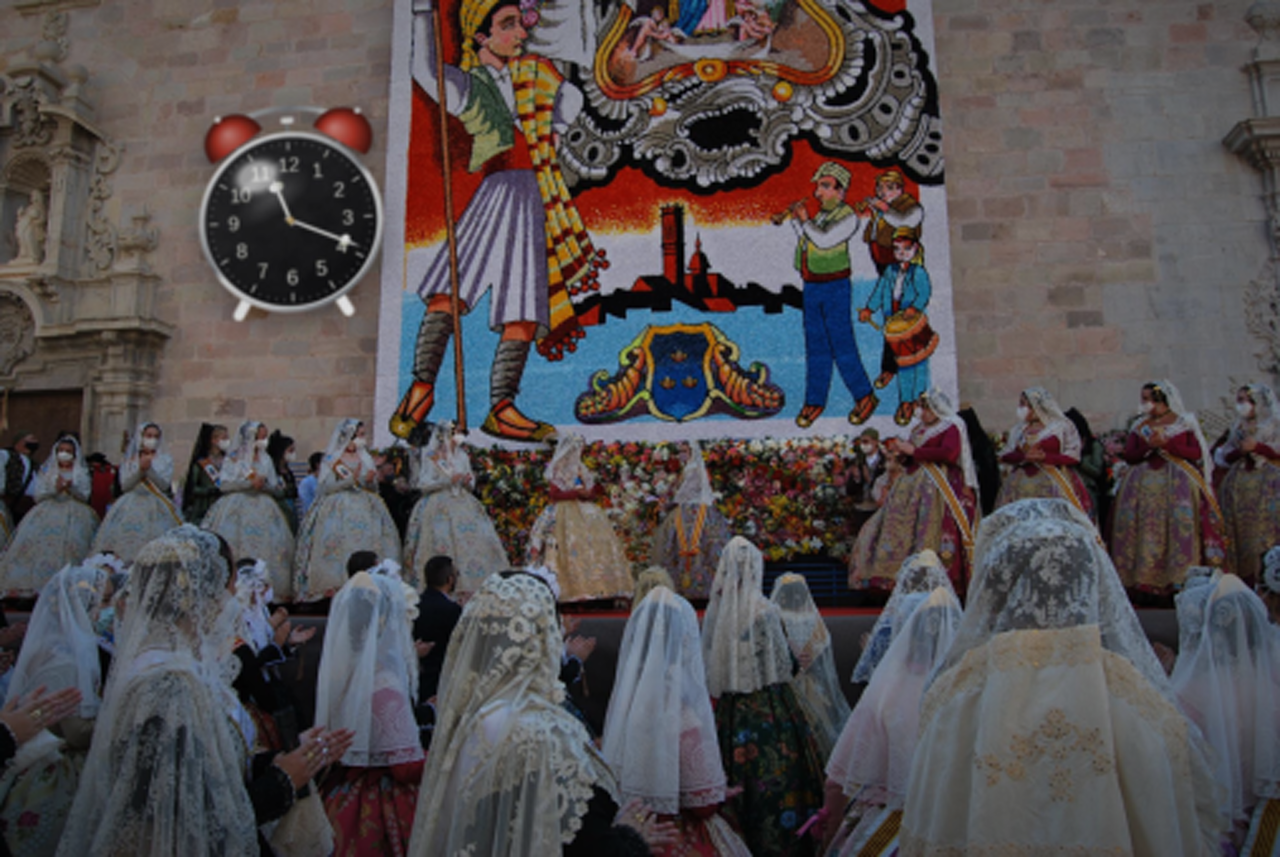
h=11 m=19
